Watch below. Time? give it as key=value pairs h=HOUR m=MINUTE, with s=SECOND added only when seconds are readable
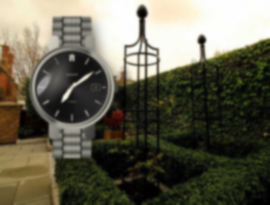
h=7 m=9
